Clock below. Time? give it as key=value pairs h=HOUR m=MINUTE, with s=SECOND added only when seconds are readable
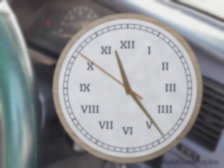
h=11 m=23 s=51
